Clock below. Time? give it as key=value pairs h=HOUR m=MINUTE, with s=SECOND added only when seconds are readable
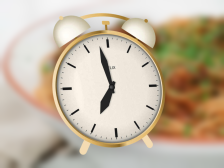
h=6 m=58
